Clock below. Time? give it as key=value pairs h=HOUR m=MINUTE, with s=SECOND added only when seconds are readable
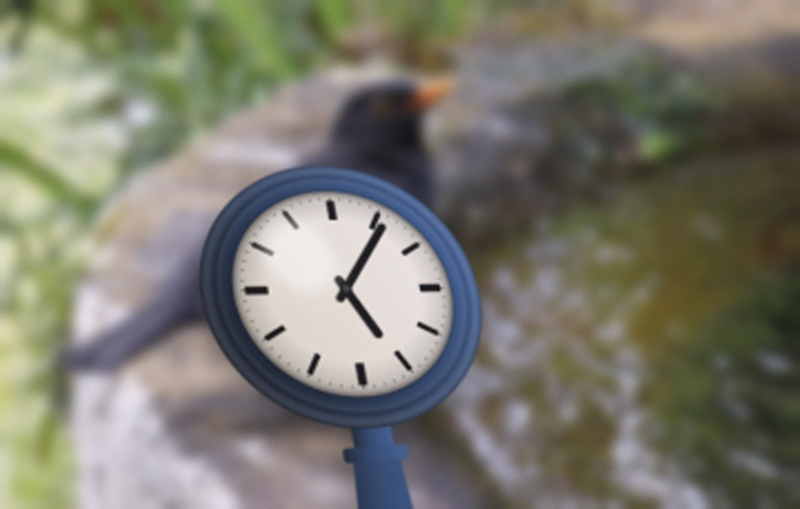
h=5 m=6
